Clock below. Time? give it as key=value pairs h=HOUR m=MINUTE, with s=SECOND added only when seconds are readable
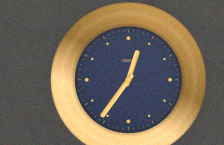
h=12 m=36
